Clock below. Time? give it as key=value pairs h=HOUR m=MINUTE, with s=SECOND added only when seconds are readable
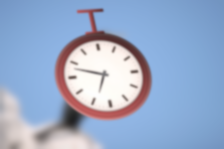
h=6 m=48
